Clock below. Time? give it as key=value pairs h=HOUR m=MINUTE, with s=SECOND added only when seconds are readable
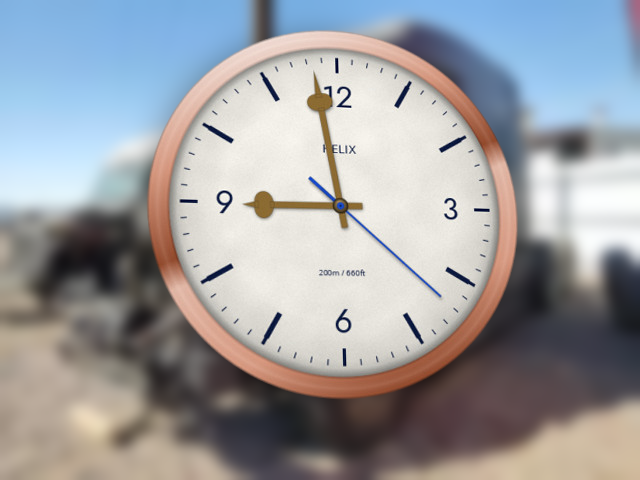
h=8 m=58 s=22
